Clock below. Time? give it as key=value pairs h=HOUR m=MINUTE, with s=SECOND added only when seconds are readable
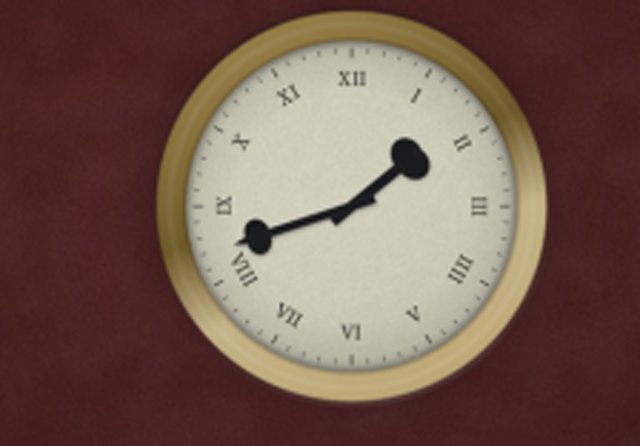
h=1 m=42
